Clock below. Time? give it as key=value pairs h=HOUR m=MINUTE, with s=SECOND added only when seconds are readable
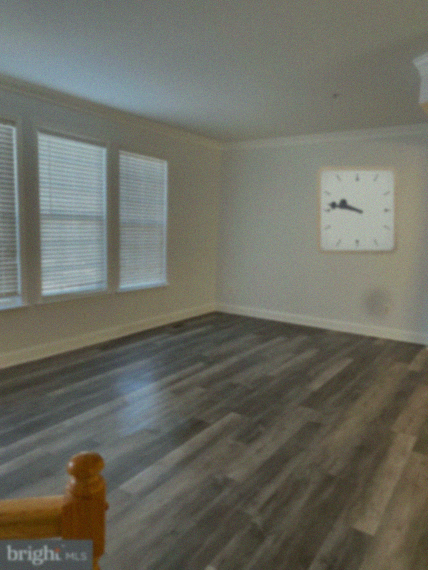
h=9 m=47
